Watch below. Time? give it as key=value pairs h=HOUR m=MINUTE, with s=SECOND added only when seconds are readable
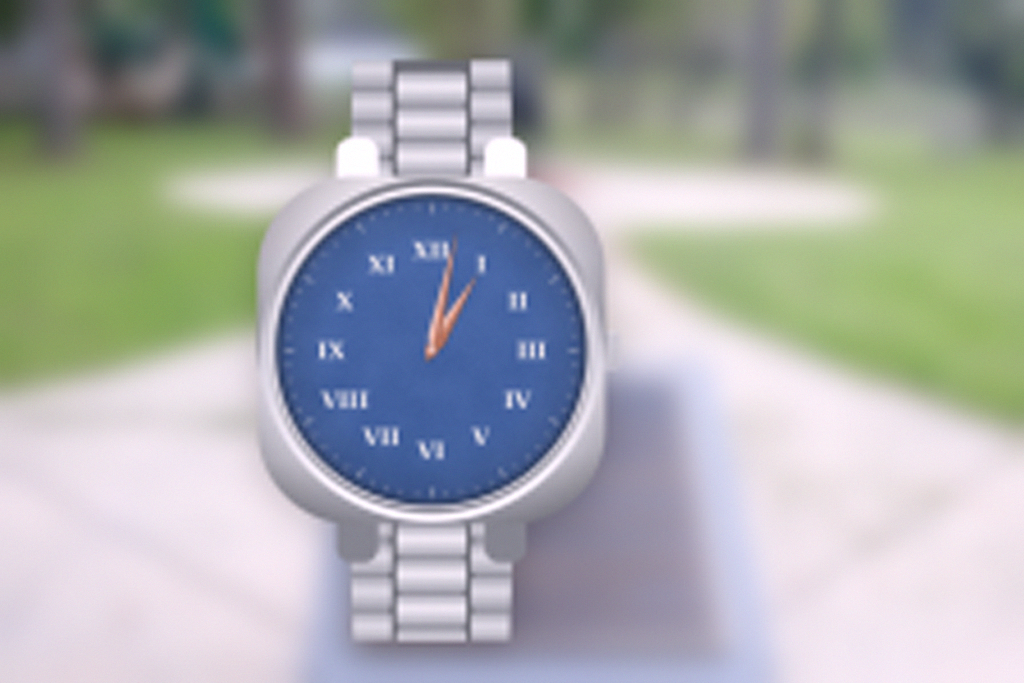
h=1 m=2
